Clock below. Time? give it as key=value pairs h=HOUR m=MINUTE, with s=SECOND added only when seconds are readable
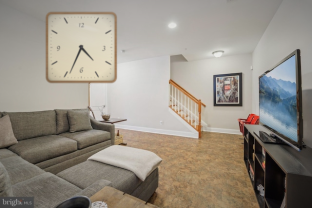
h=4 m=34
